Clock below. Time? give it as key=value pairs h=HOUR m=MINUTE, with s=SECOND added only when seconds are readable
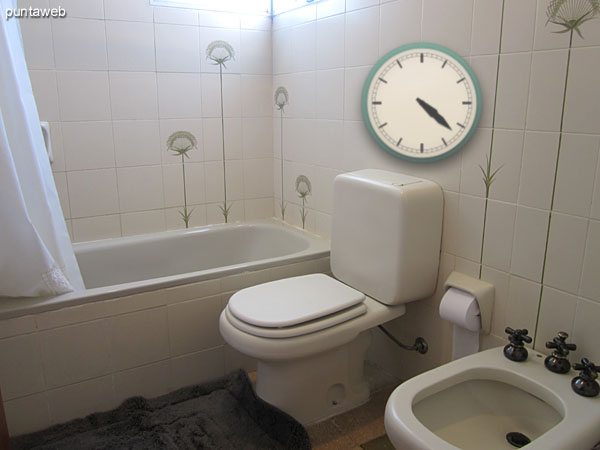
h=4 m=22
